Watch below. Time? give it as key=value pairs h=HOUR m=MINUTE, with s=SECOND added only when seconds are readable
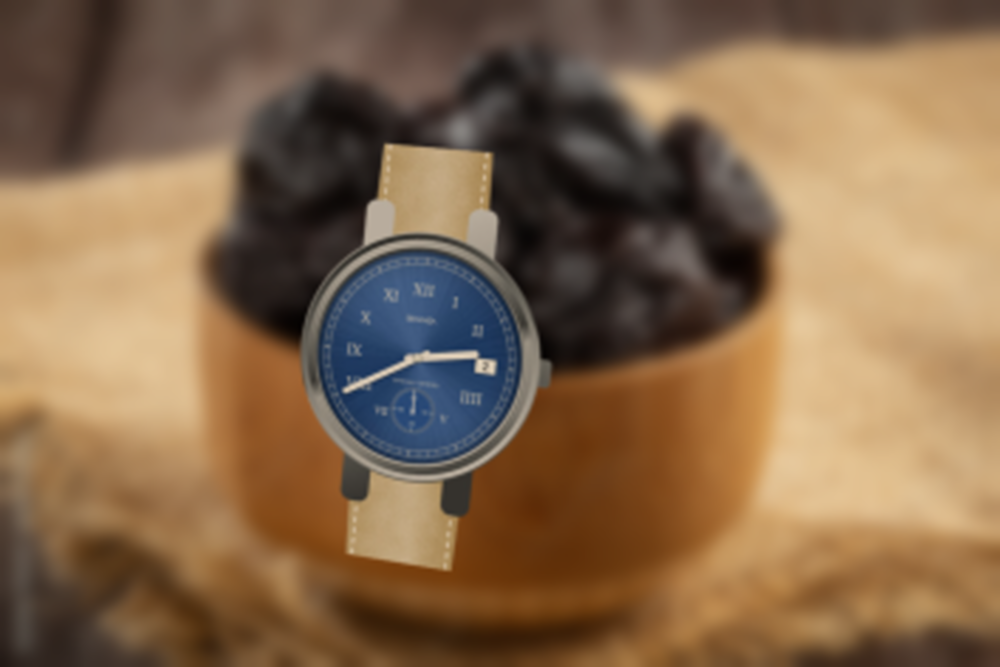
h=2 m=40
